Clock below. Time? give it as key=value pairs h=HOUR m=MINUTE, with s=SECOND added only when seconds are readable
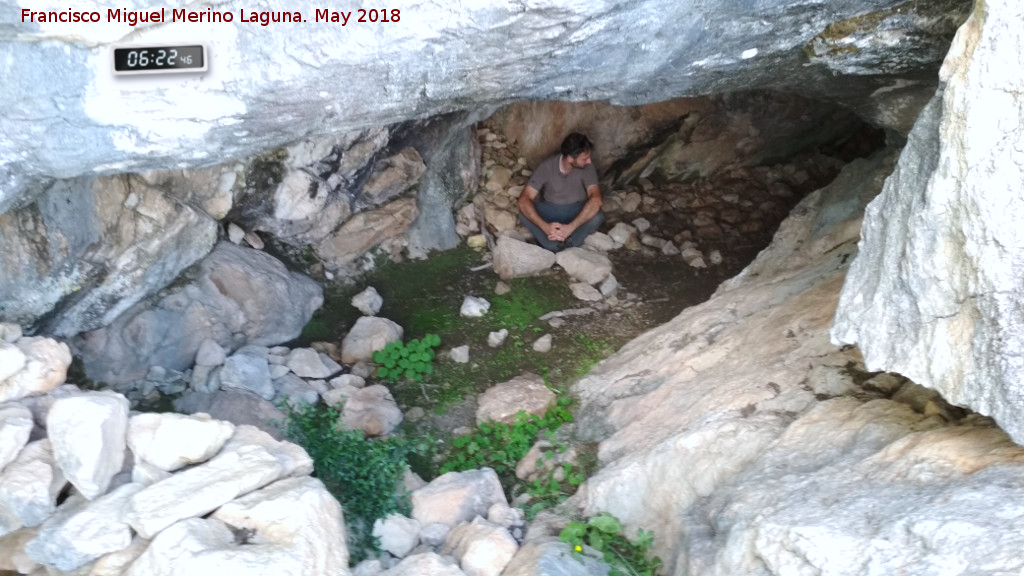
h=6 m=22
